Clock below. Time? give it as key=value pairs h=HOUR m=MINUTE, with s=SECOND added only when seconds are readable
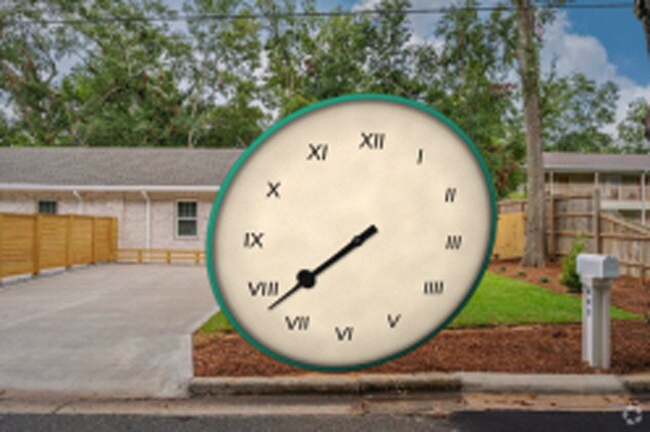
h=7 m=38
